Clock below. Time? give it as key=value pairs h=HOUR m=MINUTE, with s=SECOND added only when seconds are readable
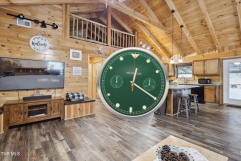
h=12 m=20
